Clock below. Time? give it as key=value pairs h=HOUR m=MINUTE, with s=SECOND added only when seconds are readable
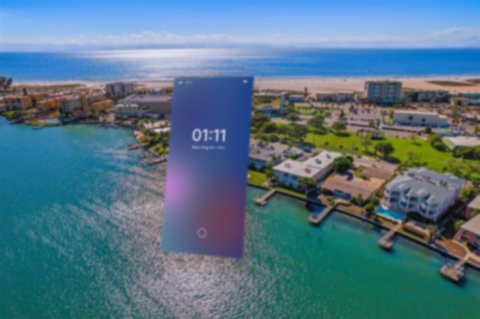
h=1 m=11
